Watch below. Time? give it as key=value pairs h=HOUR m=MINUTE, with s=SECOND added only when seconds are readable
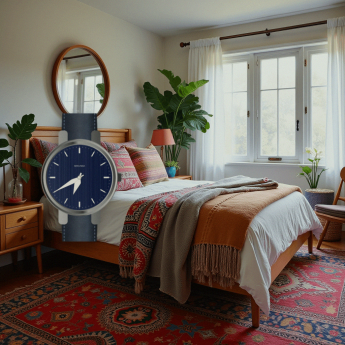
h=6 m=40
